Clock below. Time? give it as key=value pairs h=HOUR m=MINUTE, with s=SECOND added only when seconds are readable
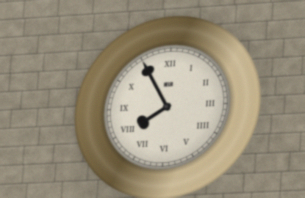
h=7 m=55
